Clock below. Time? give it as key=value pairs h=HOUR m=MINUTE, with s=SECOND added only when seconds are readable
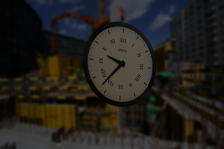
h=9 m=37
